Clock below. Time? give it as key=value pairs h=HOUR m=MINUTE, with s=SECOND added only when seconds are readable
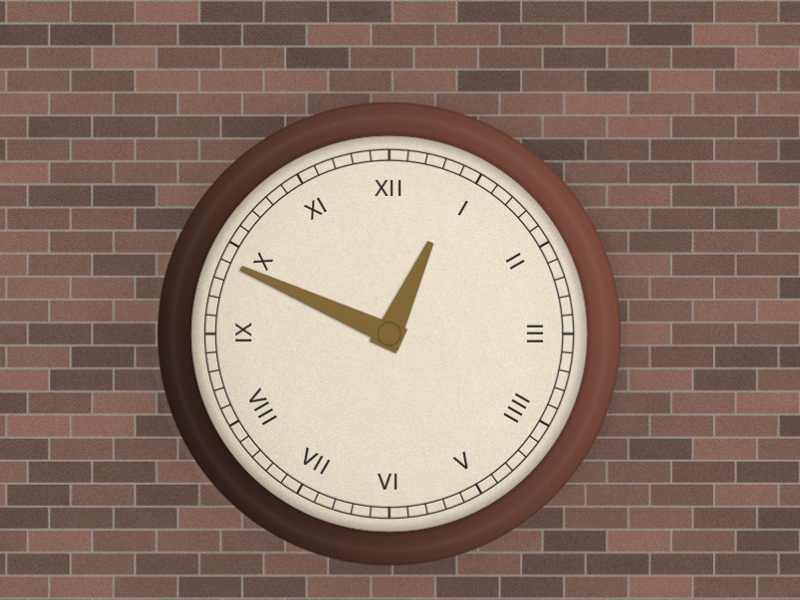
h=12 m=49
